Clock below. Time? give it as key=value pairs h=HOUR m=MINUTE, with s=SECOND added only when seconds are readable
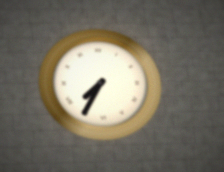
h=7 m=35
